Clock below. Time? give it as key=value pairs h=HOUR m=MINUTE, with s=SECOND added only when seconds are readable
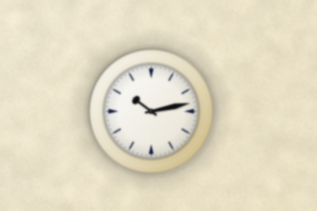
h=10 m=13
